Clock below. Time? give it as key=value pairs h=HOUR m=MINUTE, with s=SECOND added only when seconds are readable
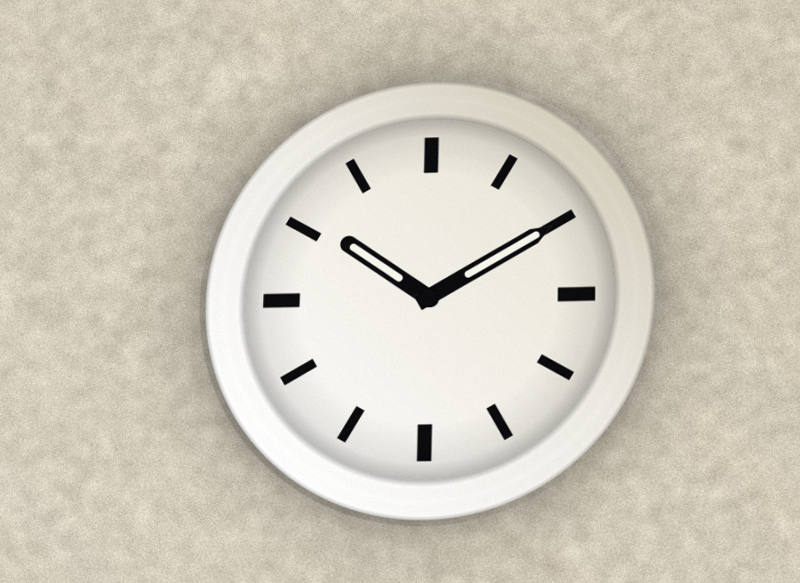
h=10 m=10
